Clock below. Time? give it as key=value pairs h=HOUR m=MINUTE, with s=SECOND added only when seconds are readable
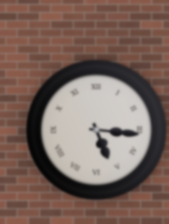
h=5 m=16
